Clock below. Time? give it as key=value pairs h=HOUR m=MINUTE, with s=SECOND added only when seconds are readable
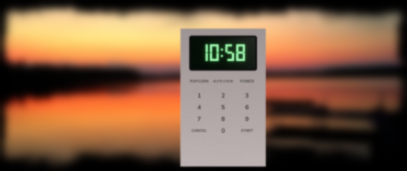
h=10 m=58
